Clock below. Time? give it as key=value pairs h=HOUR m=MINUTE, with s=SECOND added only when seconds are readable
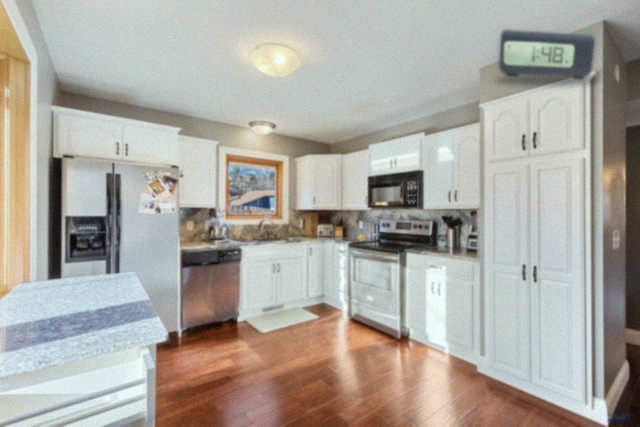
h=1 m=48
